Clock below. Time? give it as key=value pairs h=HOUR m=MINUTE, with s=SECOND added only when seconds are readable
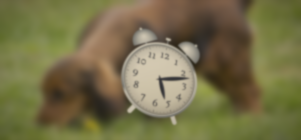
h=5 m=12
